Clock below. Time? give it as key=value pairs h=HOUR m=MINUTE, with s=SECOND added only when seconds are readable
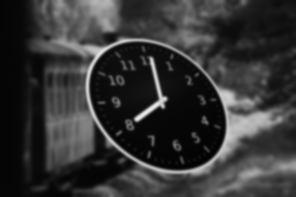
h=8 m=1
